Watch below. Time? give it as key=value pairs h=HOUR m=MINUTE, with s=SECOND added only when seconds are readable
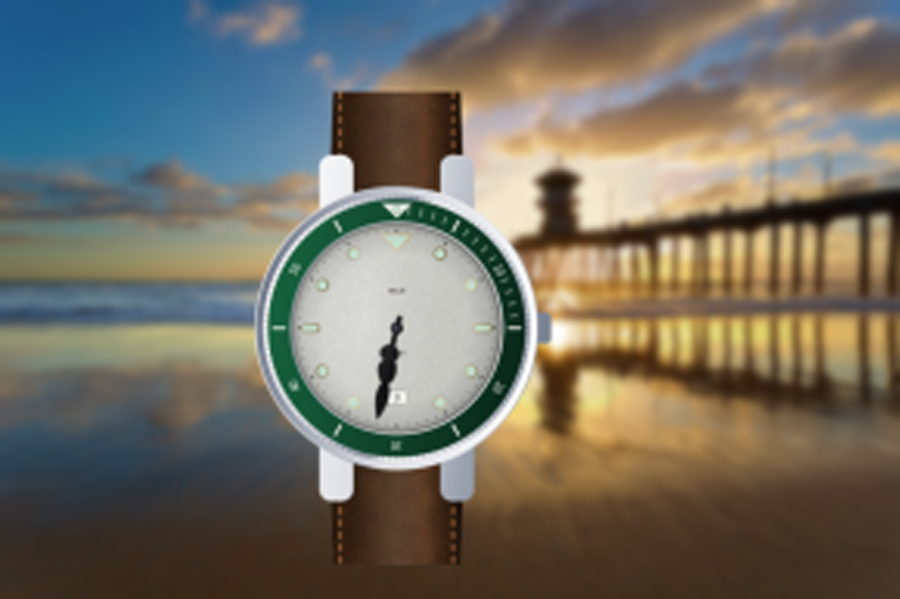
h=6 m=32
